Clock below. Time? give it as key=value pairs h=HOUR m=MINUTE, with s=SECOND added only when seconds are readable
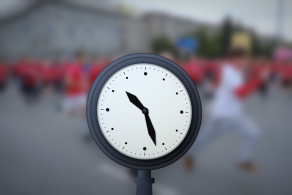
h=10 m=27
